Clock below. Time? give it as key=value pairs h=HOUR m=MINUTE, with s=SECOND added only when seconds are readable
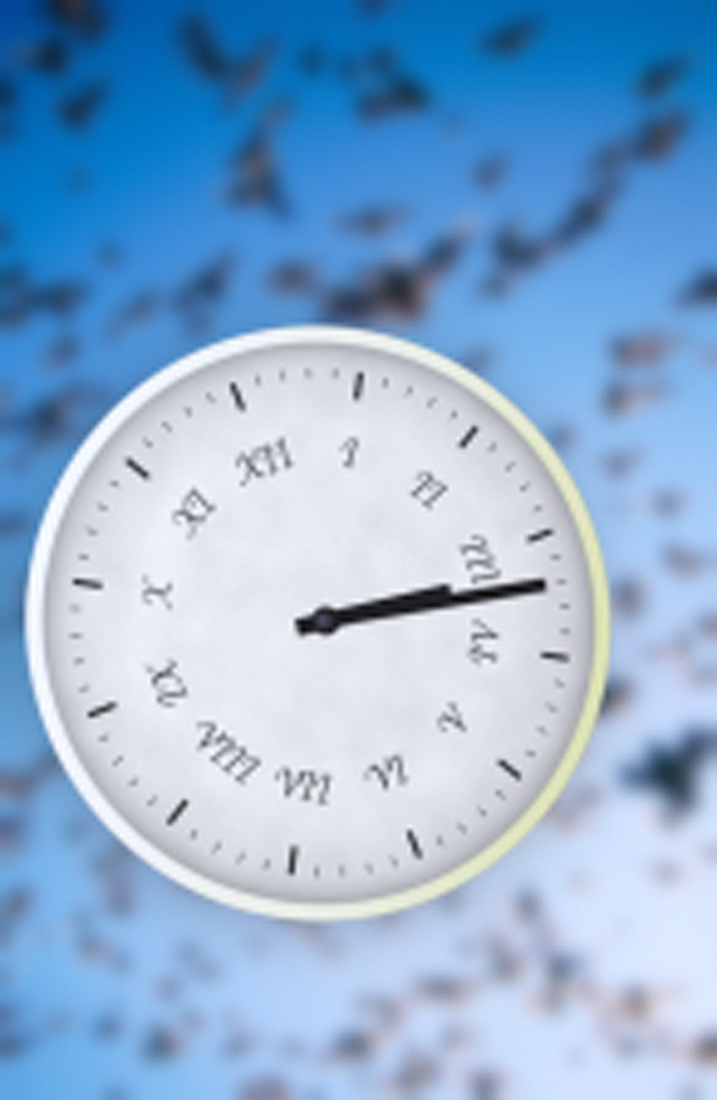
h=3 m=17
